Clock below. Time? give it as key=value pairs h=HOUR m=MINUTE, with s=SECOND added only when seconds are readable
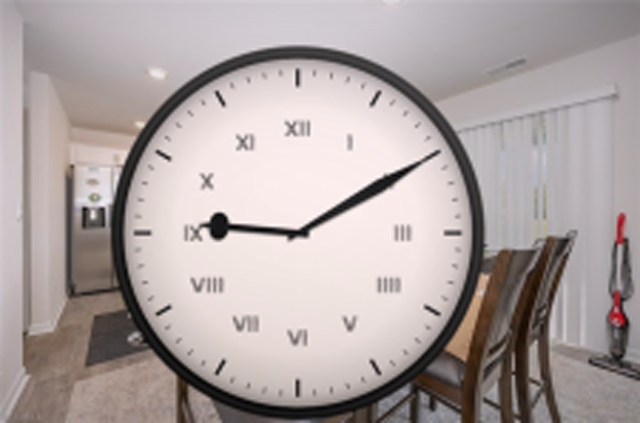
h=9 m=10
